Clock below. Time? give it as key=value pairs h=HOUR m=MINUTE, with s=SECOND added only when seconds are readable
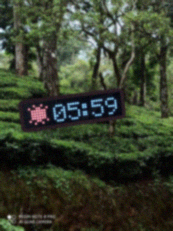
h=5 m=59
